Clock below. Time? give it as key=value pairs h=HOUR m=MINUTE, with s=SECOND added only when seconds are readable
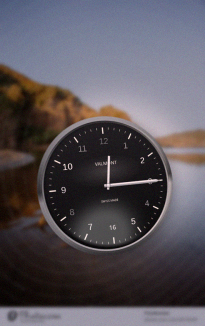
h=12 m=15
